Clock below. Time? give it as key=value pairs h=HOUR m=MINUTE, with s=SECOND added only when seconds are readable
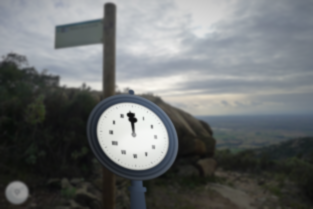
h=11 m=59
